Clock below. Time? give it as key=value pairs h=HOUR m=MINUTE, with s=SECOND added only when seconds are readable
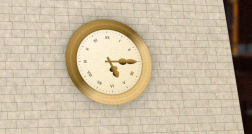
h=5 m=15
